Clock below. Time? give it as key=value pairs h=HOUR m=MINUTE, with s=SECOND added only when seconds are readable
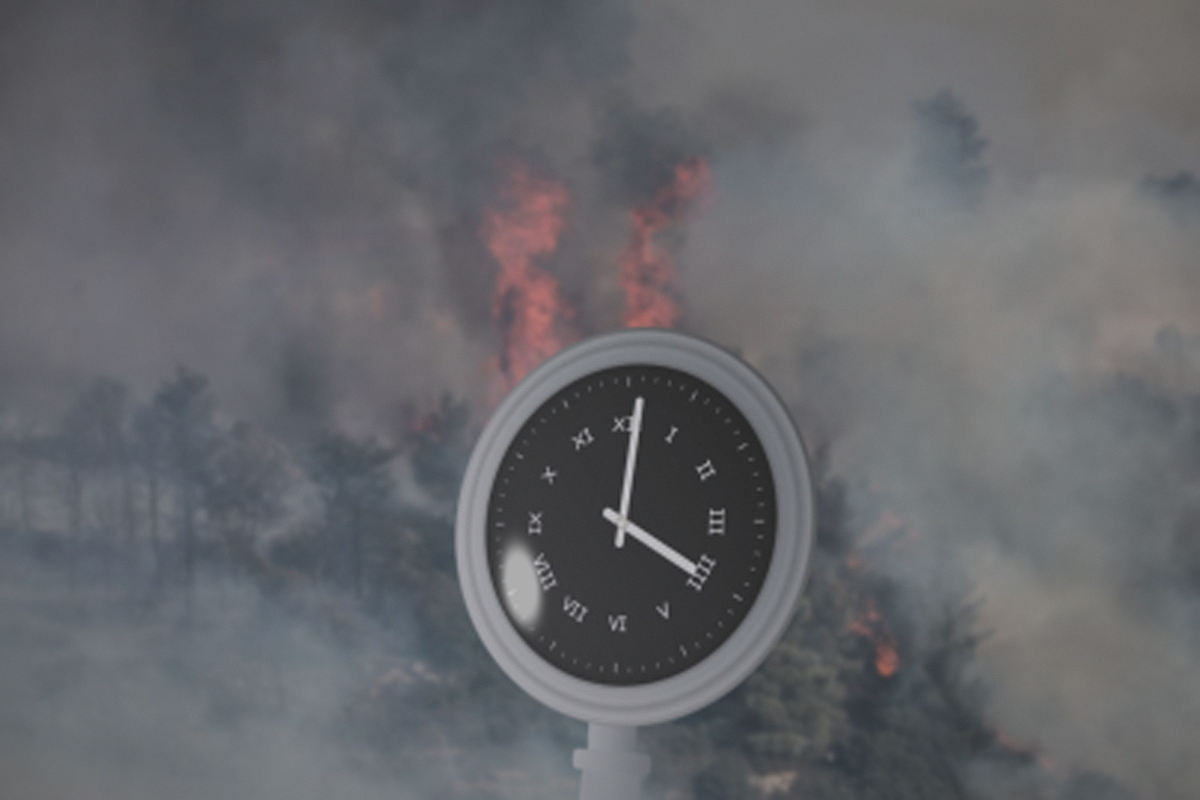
h=4 m=1
